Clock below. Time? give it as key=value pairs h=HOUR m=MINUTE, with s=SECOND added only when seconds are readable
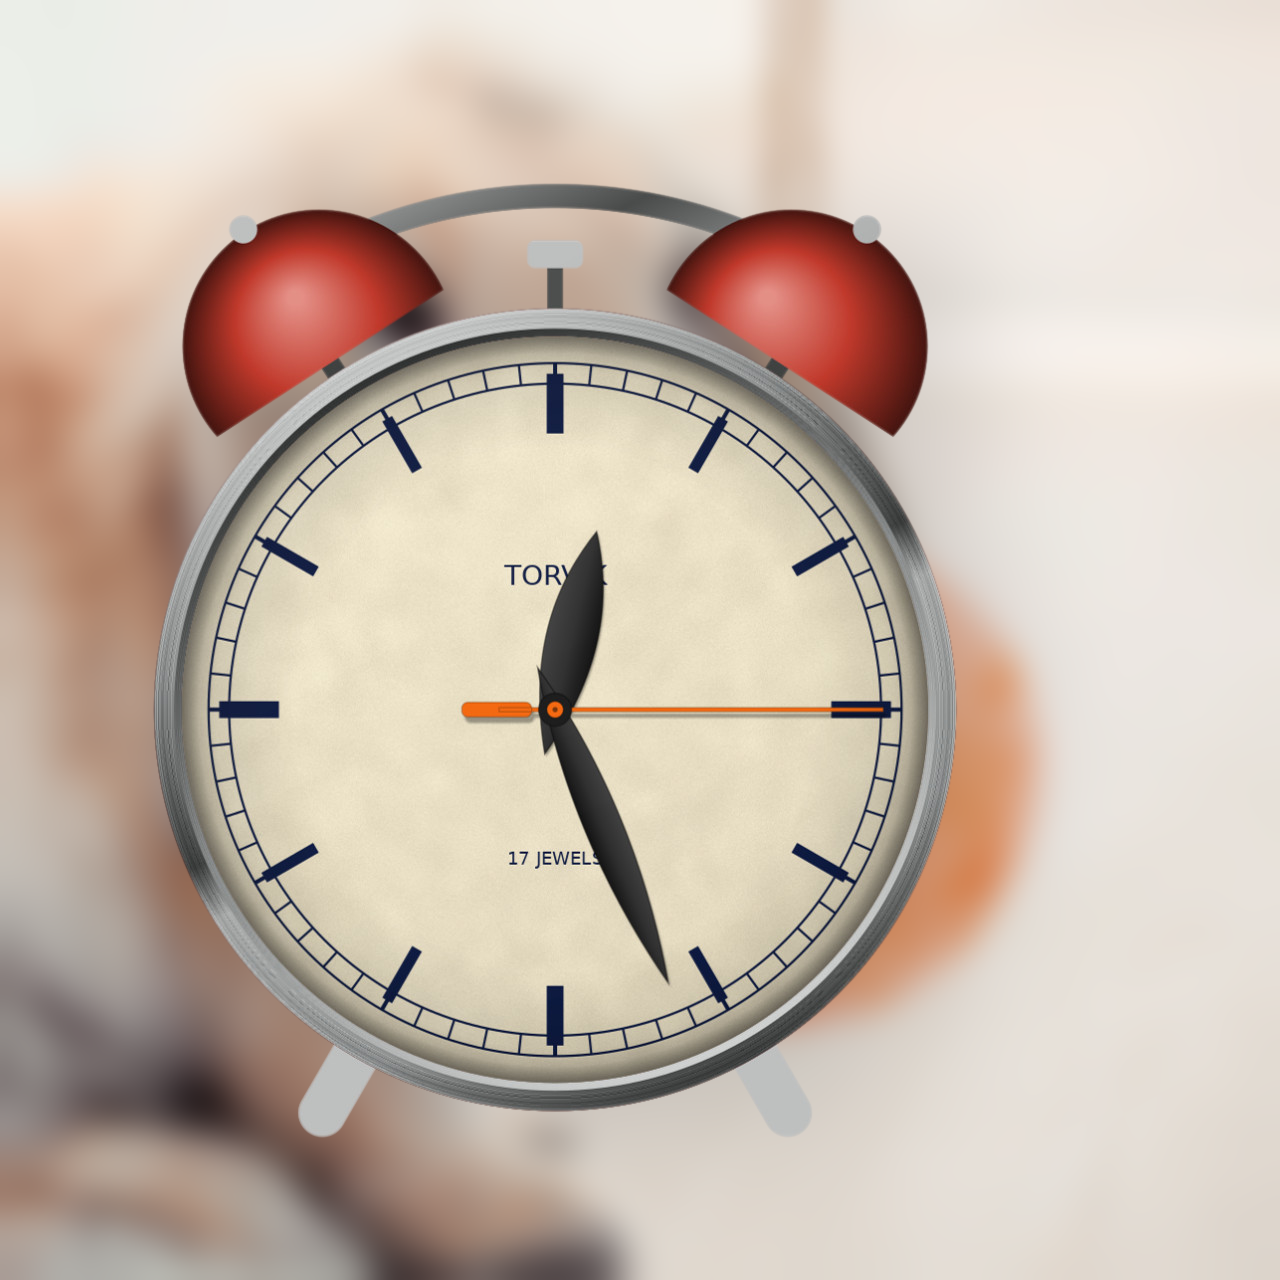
h=12 m=26 s=15
